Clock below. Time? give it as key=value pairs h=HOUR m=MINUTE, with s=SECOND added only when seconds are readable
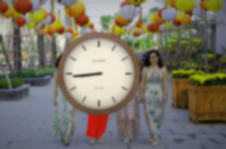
h=8 m=44
